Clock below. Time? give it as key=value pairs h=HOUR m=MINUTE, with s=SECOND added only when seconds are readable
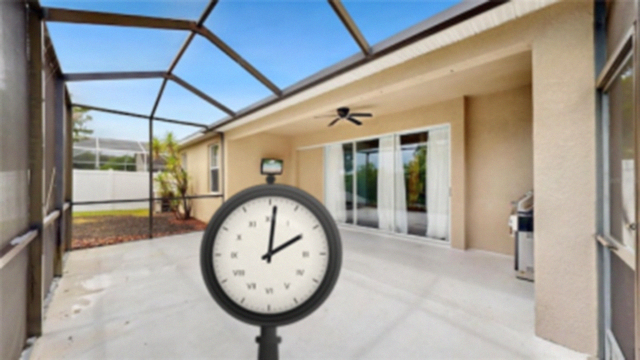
h=2 m=1
